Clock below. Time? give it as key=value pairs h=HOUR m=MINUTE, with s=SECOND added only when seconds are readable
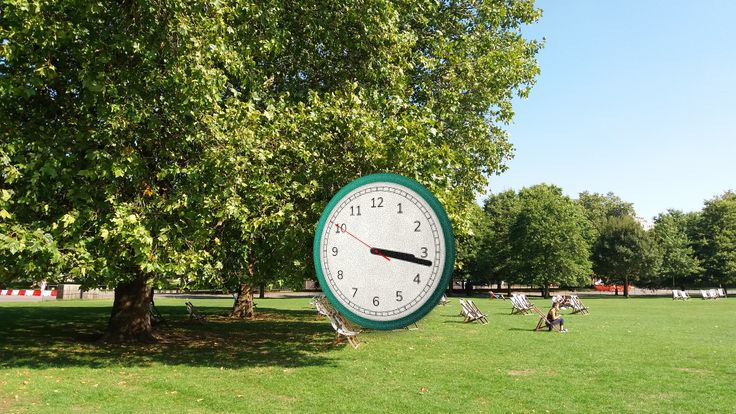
h=3 m=16 s=50
